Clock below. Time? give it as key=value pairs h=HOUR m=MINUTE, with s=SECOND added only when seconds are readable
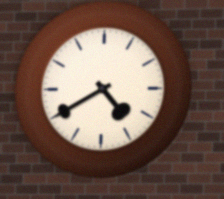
h=4 m=40
